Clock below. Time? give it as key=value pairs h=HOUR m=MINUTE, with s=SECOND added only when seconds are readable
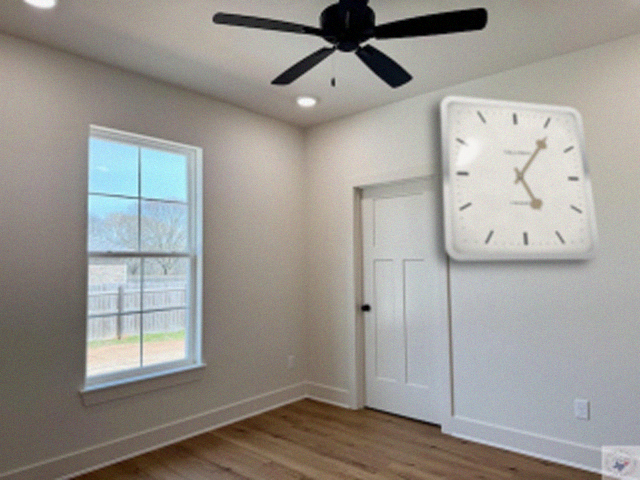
h=5 m=6
